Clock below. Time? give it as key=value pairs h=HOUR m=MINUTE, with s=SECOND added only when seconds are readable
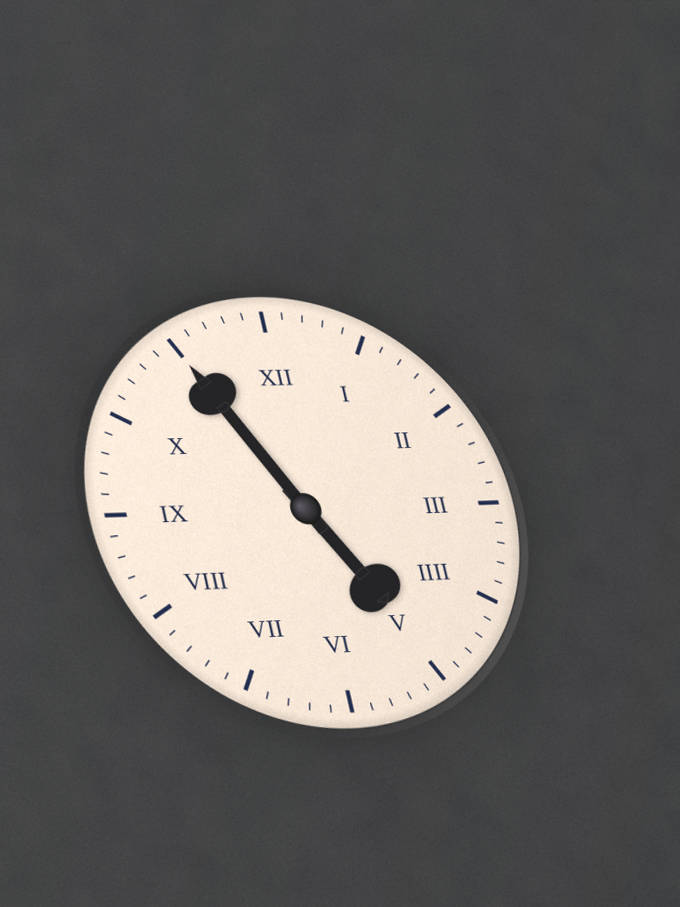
h=4 m=55
